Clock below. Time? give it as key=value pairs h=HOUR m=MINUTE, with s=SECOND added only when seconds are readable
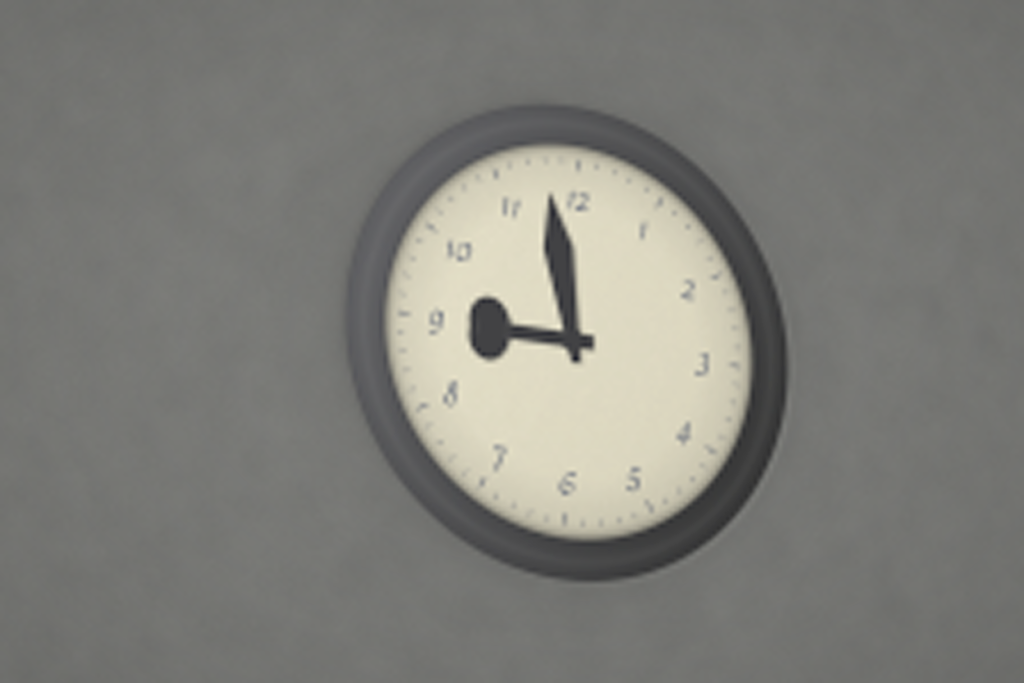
h=8 m=58
